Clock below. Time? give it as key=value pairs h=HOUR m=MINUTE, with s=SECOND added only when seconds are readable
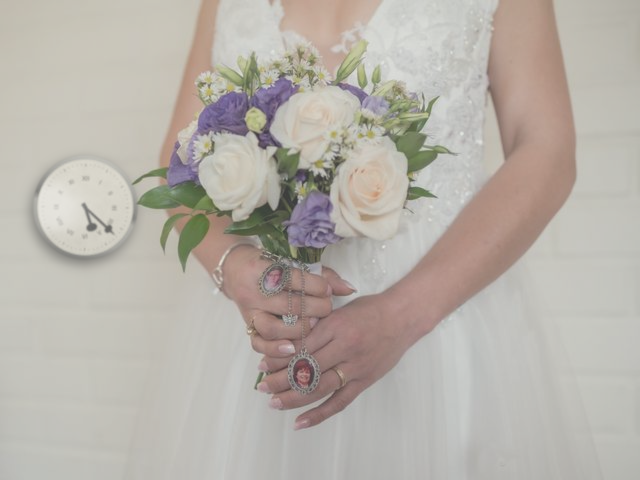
h=5 m=22
